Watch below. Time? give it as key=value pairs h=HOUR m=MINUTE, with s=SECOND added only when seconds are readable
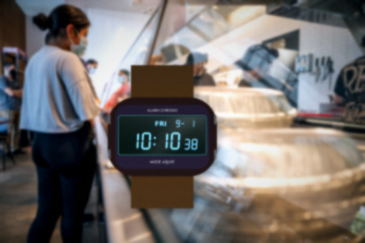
h=10 m=10 s=38
